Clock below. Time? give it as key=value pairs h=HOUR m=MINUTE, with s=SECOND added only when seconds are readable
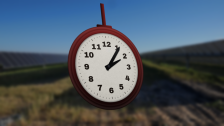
h=2 m=6
